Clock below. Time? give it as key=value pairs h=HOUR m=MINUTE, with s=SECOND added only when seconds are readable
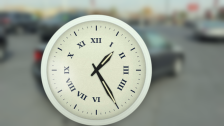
h=1 m=25
